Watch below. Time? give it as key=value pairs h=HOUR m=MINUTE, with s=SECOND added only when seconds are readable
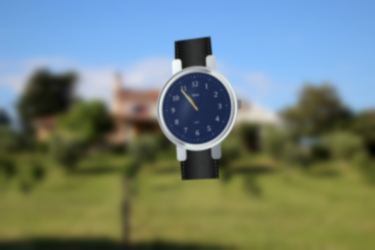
h=10 m=54
